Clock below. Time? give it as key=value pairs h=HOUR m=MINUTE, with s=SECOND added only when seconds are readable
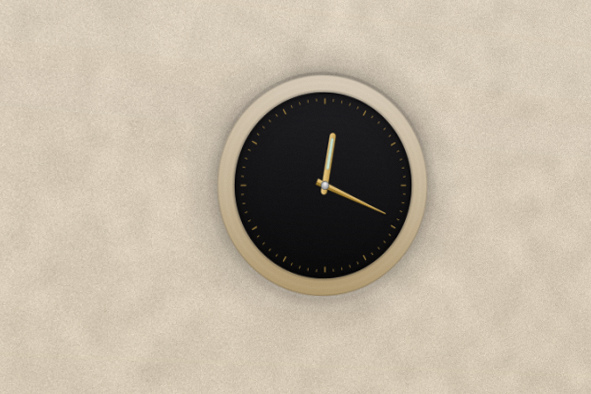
h=12 m=19
